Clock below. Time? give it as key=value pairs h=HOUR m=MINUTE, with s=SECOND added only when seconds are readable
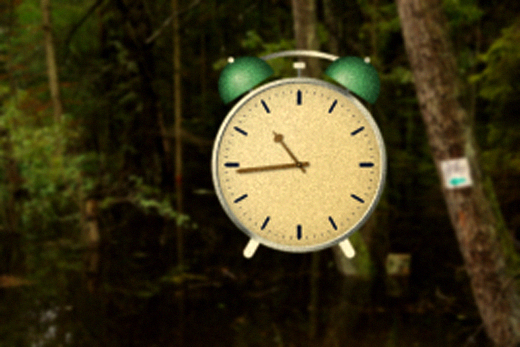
h=10 m=44
